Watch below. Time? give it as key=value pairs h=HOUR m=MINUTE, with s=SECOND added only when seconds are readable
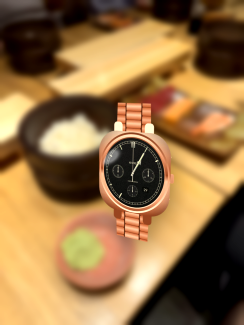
h=1 m=5
